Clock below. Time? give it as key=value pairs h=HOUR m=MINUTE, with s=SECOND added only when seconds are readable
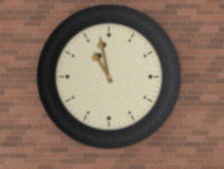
h=10 m=58
